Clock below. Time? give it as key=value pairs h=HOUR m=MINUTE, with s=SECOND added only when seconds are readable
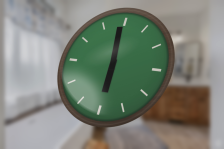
h=5 m=59
